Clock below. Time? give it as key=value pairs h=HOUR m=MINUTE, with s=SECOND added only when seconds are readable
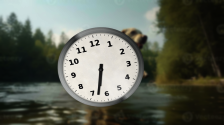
h=6 m=33
